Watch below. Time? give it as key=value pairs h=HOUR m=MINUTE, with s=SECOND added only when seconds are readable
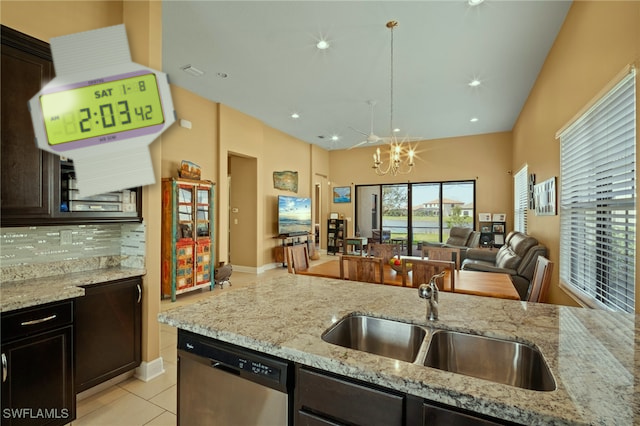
h=2 m=3 s=42
